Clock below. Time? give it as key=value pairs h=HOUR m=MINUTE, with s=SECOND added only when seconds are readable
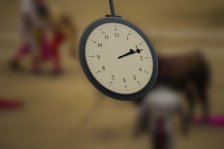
h=2 m=12
